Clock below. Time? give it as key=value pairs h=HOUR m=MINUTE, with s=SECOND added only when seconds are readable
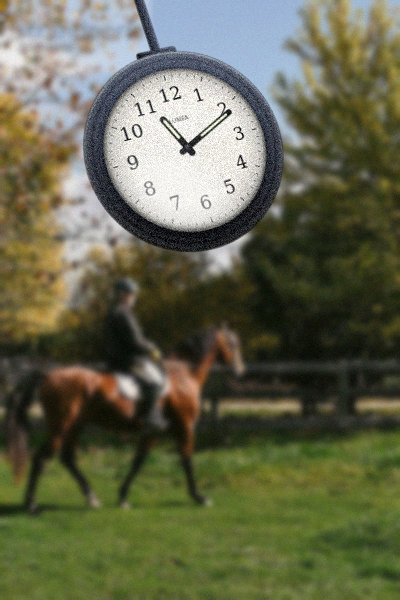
h=11 m=11
